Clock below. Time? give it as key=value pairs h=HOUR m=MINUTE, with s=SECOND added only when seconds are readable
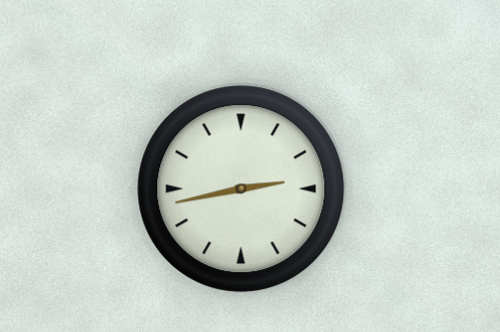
h=2 m=43
